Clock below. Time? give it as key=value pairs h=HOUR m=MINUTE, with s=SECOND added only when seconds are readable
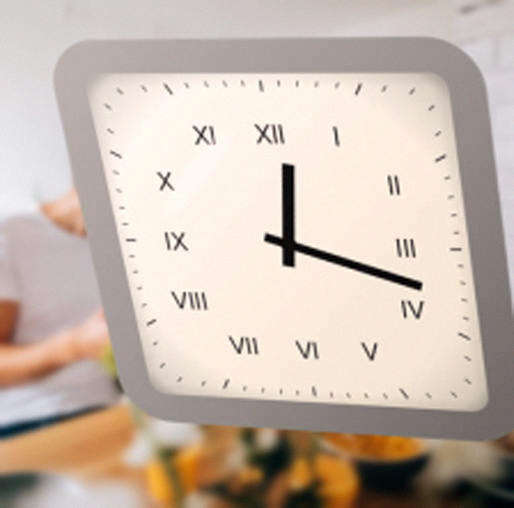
h=12 m=18
